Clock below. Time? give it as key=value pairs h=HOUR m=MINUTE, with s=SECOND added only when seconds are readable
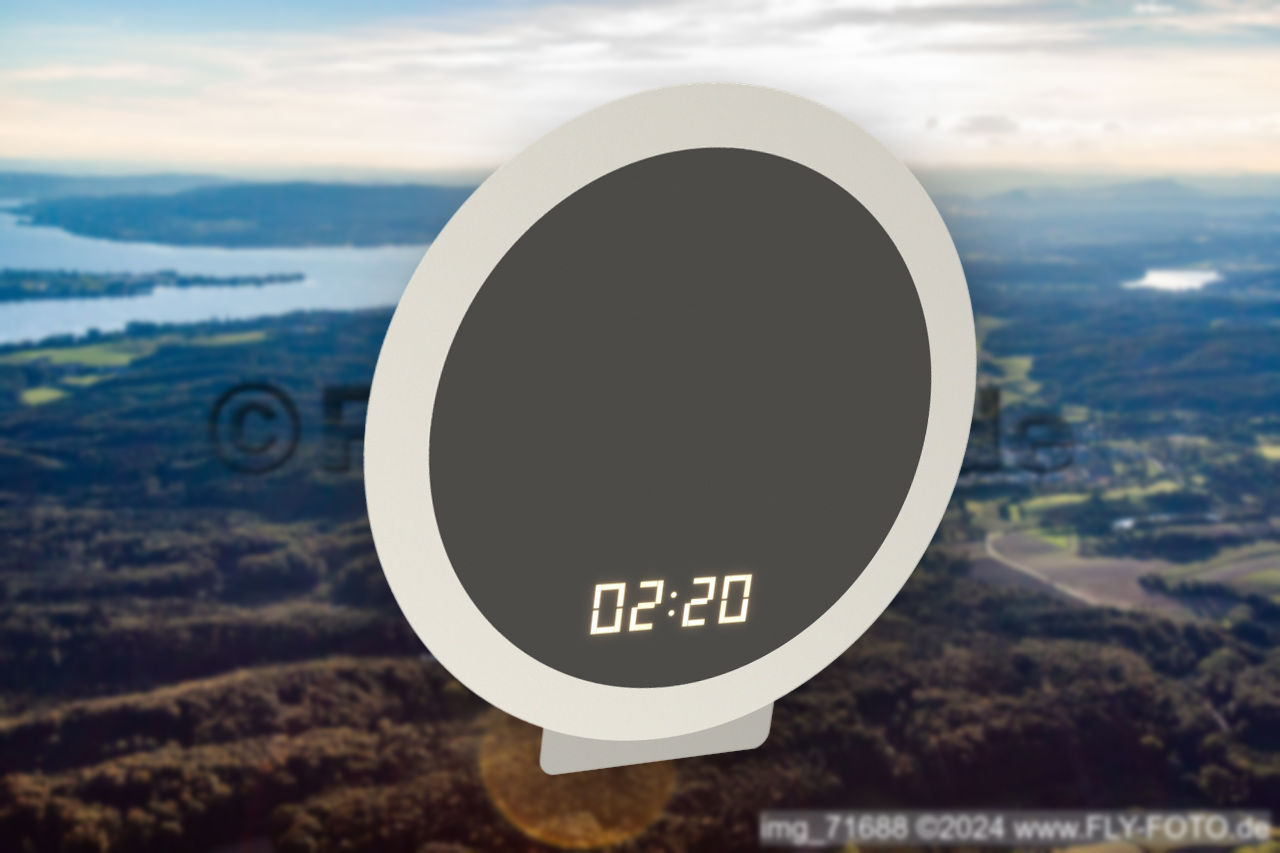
h=2 m=20
